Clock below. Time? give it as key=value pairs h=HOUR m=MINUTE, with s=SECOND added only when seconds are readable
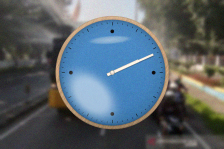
h=2 m=11
